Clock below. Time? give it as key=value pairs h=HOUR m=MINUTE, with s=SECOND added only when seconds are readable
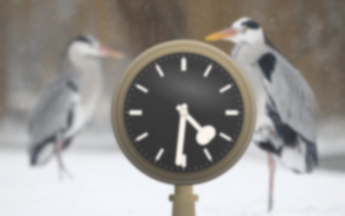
h=4 m=31
